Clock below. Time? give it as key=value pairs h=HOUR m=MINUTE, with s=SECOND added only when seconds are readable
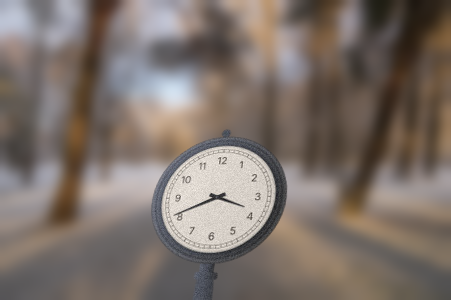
h=3 m=41
